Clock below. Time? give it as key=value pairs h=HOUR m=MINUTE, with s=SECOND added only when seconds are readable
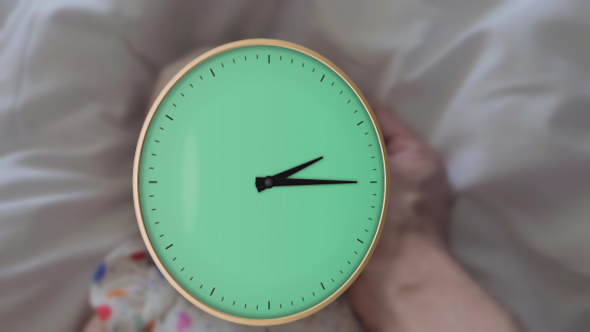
h=2 m=15
